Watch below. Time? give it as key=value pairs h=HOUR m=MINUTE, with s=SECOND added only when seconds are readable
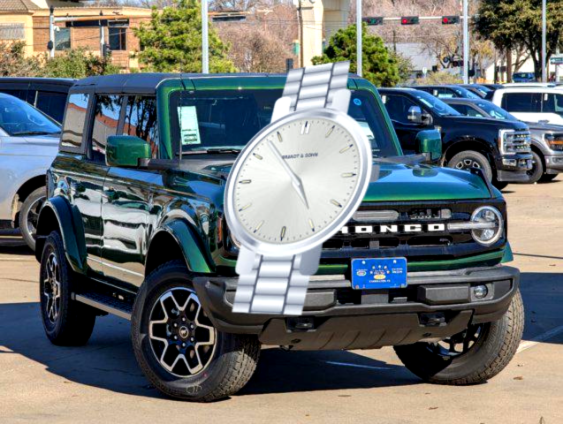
h=4 m=53
